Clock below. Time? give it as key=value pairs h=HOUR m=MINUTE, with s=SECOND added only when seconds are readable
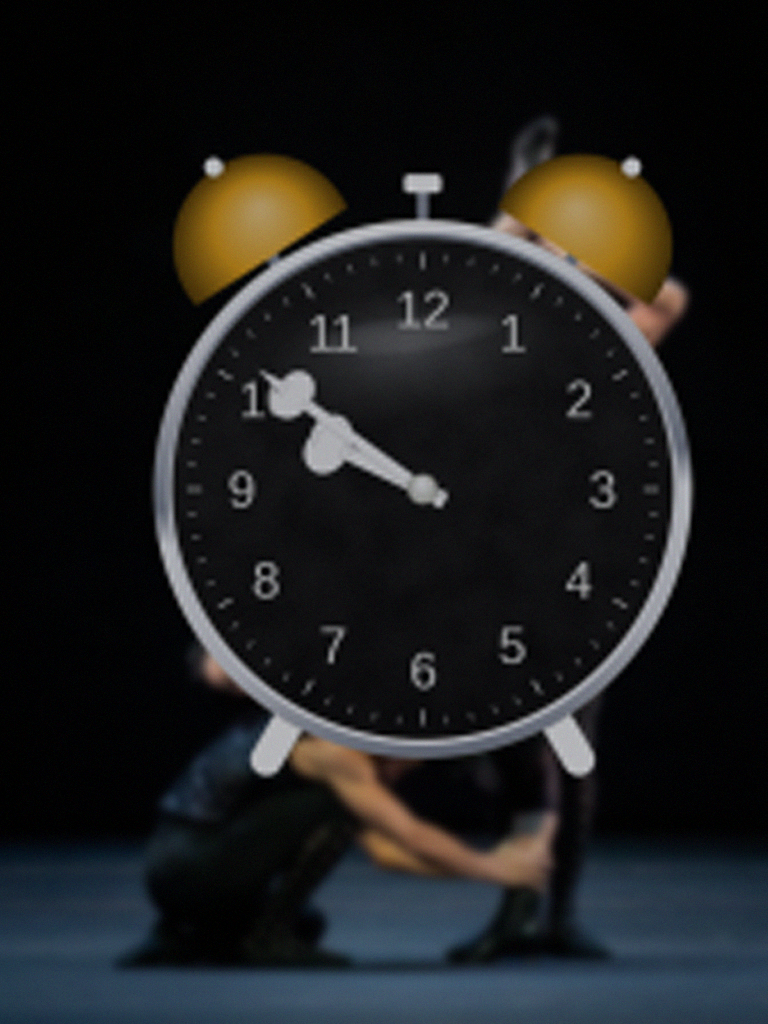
h=9 m=51
